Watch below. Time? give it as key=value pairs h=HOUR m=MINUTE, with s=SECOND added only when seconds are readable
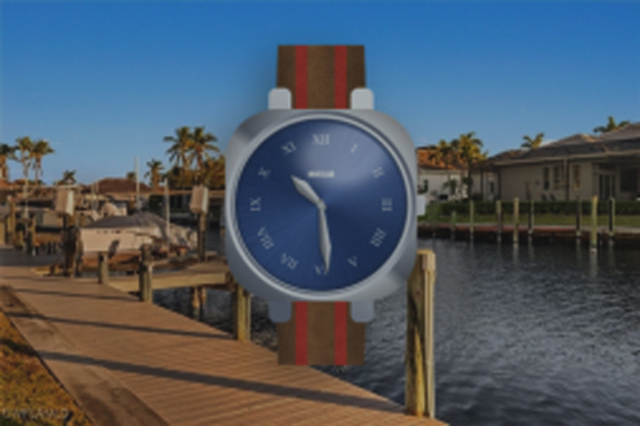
h=10 m=29
